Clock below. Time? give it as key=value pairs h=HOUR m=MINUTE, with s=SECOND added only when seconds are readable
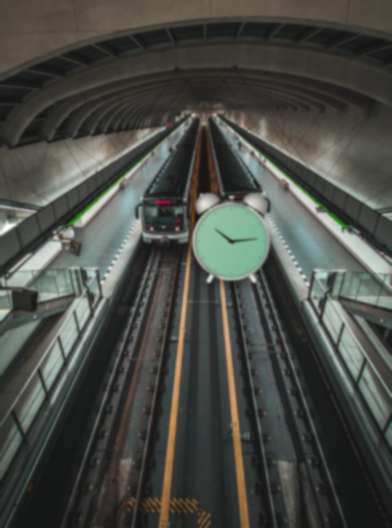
h=10 m=14
